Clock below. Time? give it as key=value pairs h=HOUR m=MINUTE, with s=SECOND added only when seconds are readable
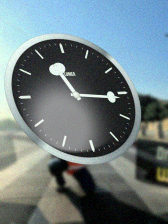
h=11 m=16
